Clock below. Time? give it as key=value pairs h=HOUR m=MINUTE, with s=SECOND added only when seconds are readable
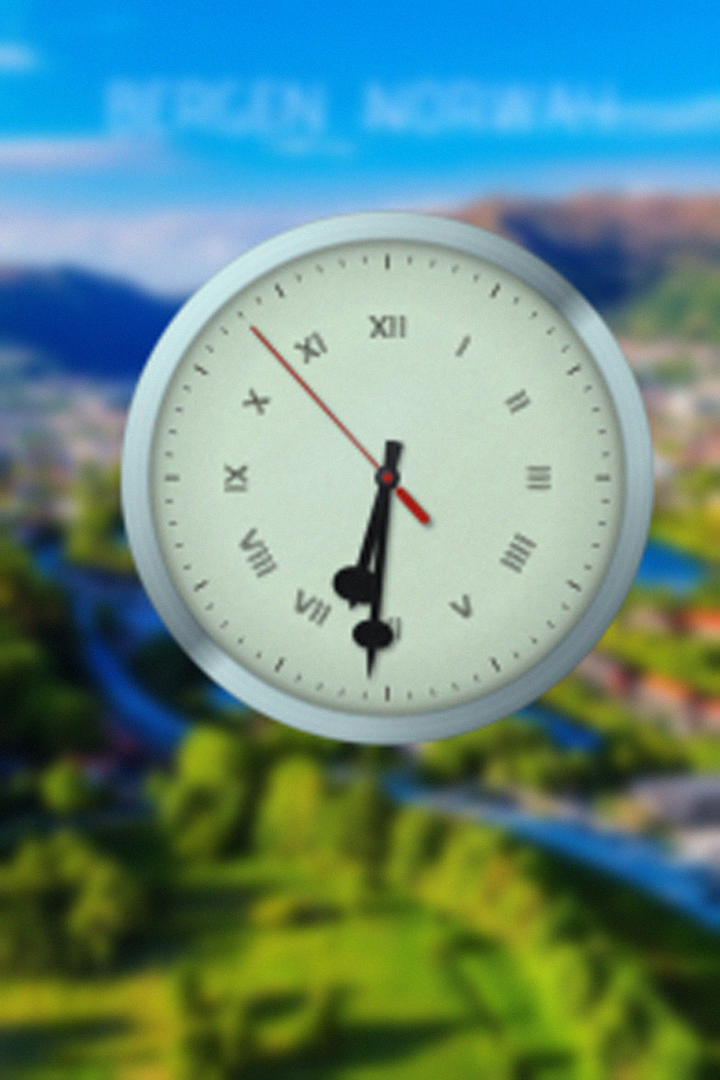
h=6 m=30 s=53
